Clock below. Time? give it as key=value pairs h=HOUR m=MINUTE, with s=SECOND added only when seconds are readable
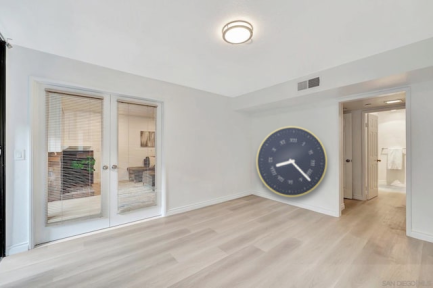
h=8 m=22
